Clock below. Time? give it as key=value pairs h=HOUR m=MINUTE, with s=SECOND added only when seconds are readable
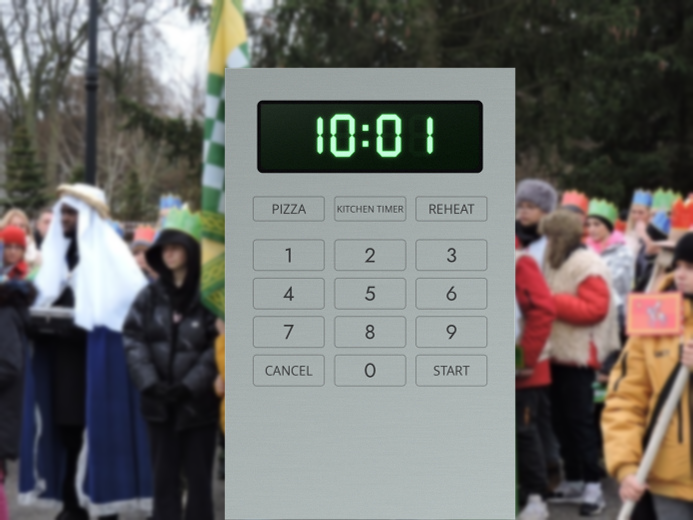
h=10 m=1
